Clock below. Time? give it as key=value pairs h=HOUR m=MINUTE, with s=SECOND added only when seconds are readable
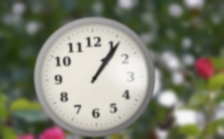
h=1 m=6
